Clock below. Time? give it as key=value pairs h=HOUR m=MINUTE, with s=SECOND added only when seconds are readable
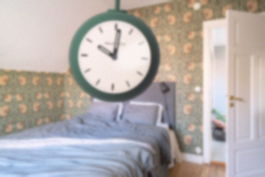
h=10 m=1
